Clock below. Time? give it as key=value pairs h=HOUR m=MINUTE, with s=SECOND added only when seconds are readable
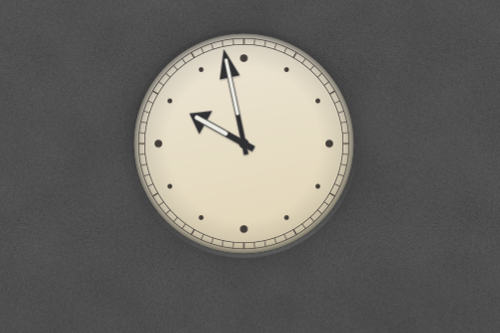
h=9 m=58
